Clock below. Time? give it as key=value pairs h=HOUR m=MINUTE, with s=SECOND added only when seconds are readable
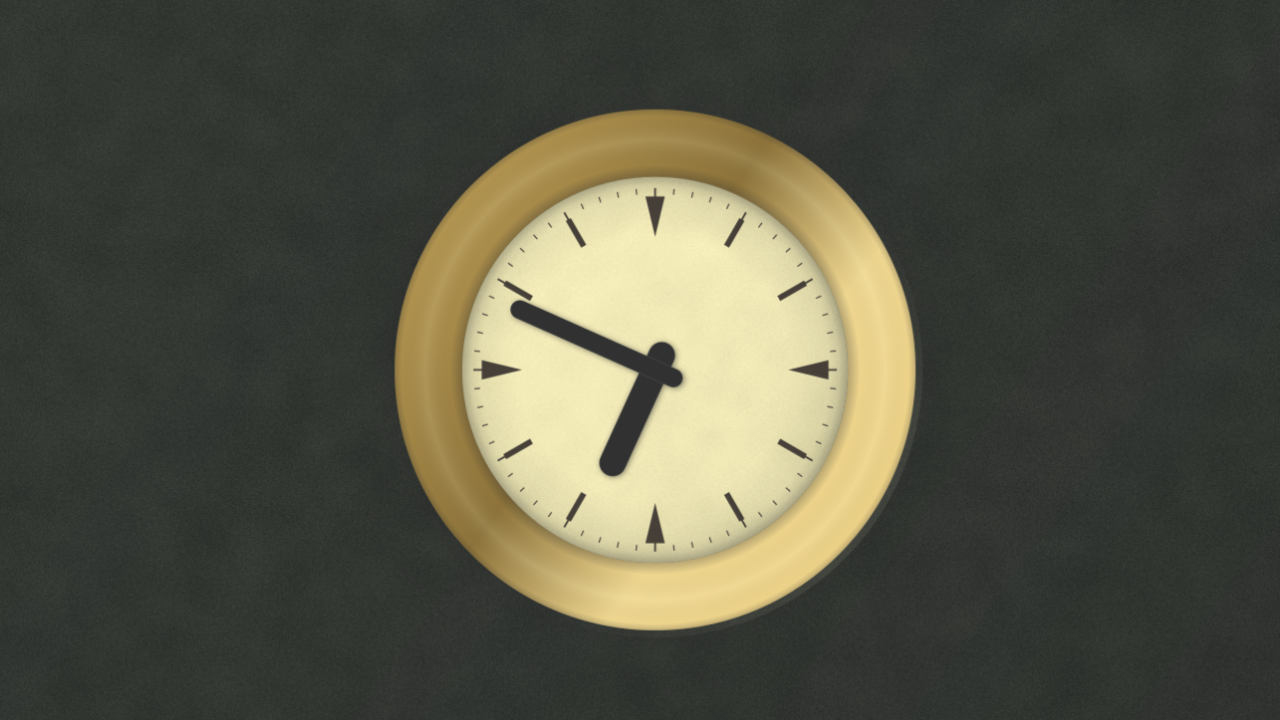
h=6 m=49
